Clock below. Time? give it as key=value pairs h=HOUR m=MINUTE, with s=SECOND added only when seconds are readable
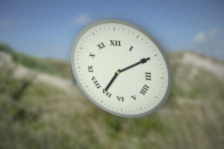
h=7 m=10
